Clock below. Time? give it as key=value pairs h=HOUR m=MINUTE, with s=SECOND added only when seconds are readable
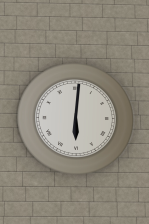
h=6 m=1
